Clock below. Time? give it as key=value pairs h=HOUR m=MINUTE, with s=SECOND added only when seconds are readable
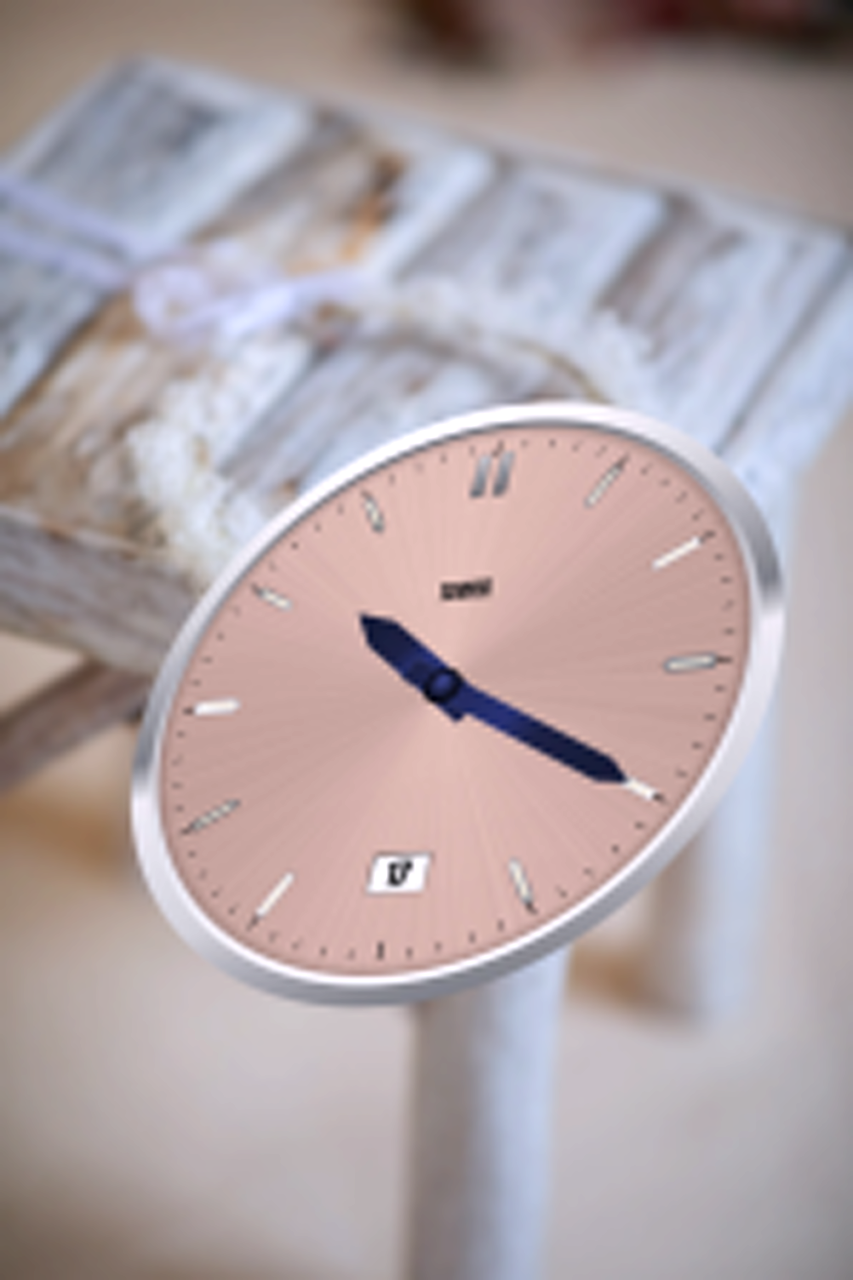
h=10 m=20
